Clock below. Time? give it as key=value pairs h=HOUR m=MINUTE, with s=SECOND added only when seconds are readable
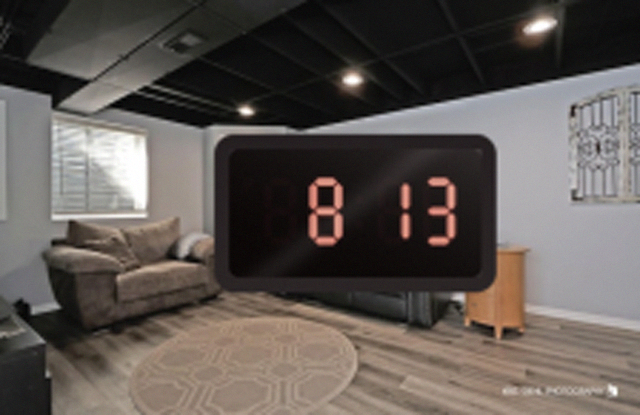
h=8 m=13
